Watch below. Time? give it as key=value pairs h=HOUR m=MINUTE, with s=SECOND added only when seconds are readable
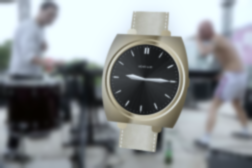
h=9 m=15
